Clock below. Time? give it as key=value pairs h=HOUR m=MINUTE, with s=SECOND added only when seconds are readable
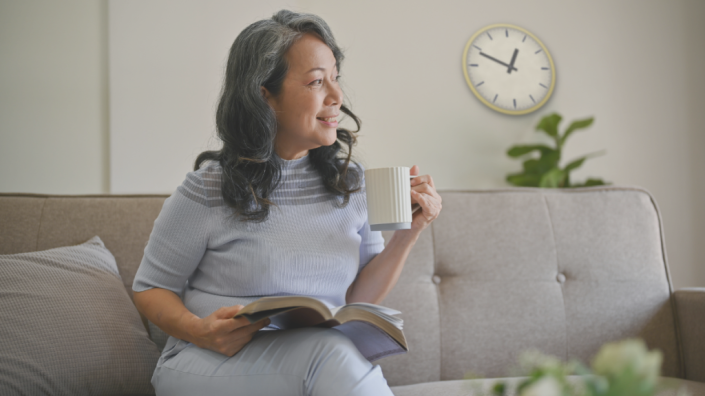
h=12 m=49
